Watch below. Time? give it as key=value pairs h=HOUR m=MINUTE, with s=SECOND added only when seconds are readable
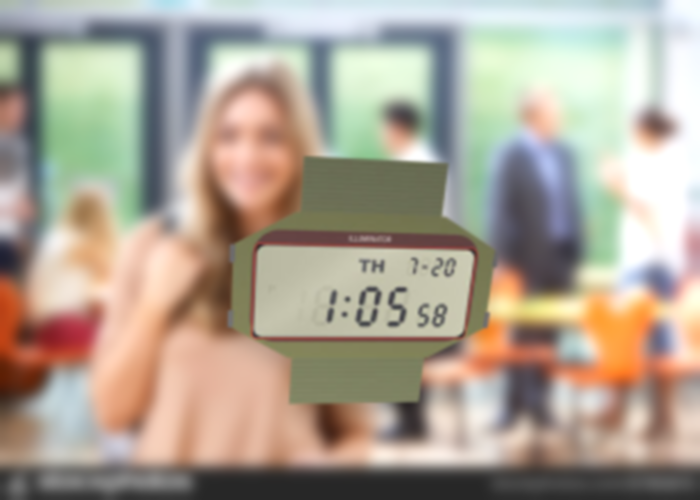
h=1 m=5 s=58
